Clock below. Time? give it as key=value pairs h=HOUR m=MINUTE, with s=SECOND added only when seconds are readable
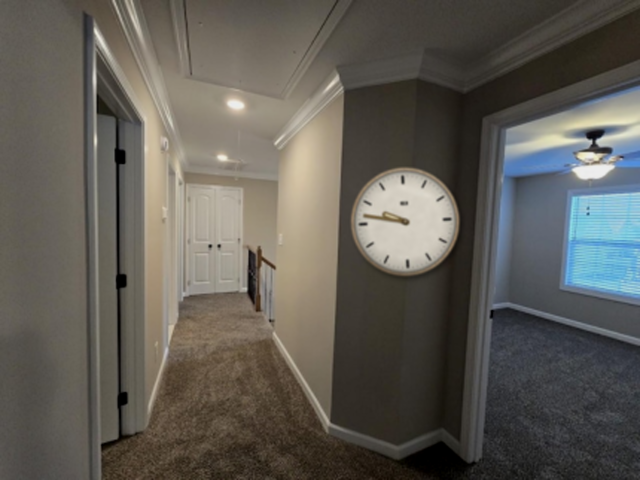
h=9 m=47
